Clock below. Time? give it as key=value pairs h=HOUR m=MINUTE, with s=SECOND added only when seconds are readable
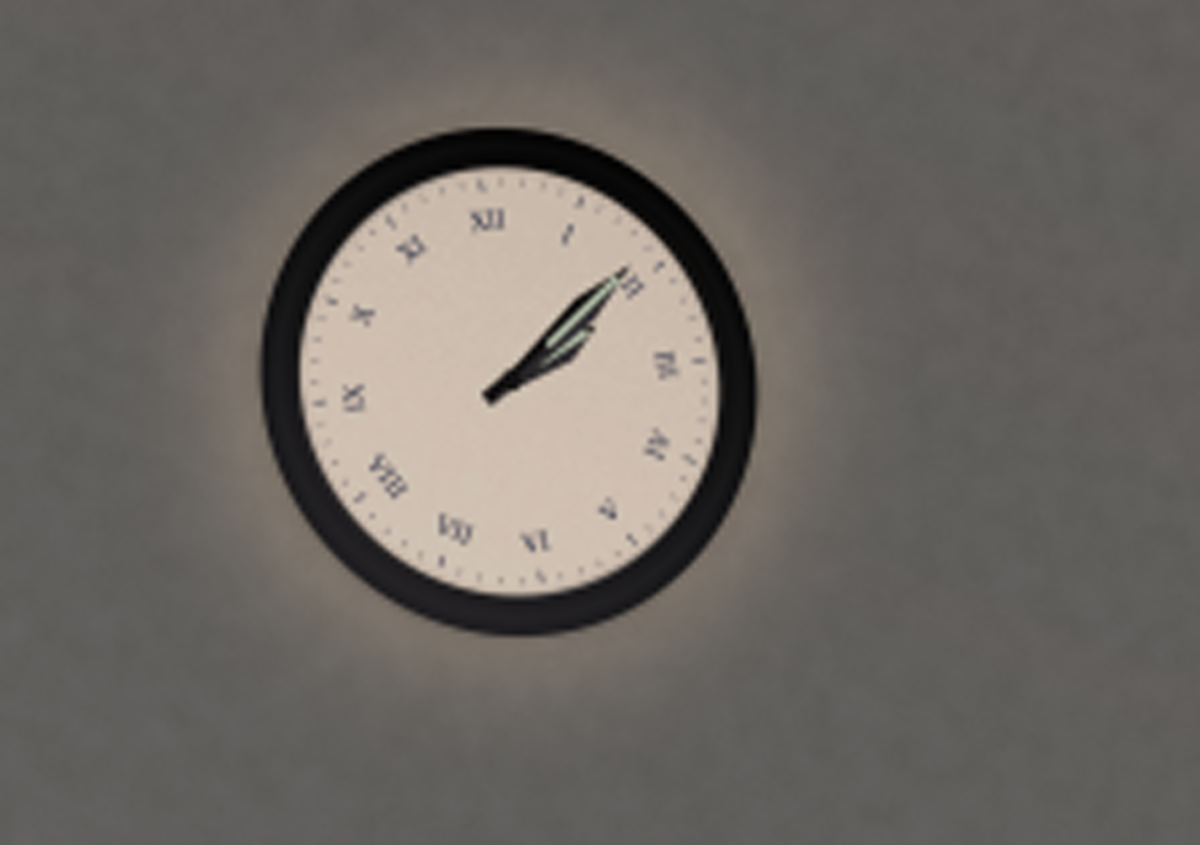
h=2 m=9
